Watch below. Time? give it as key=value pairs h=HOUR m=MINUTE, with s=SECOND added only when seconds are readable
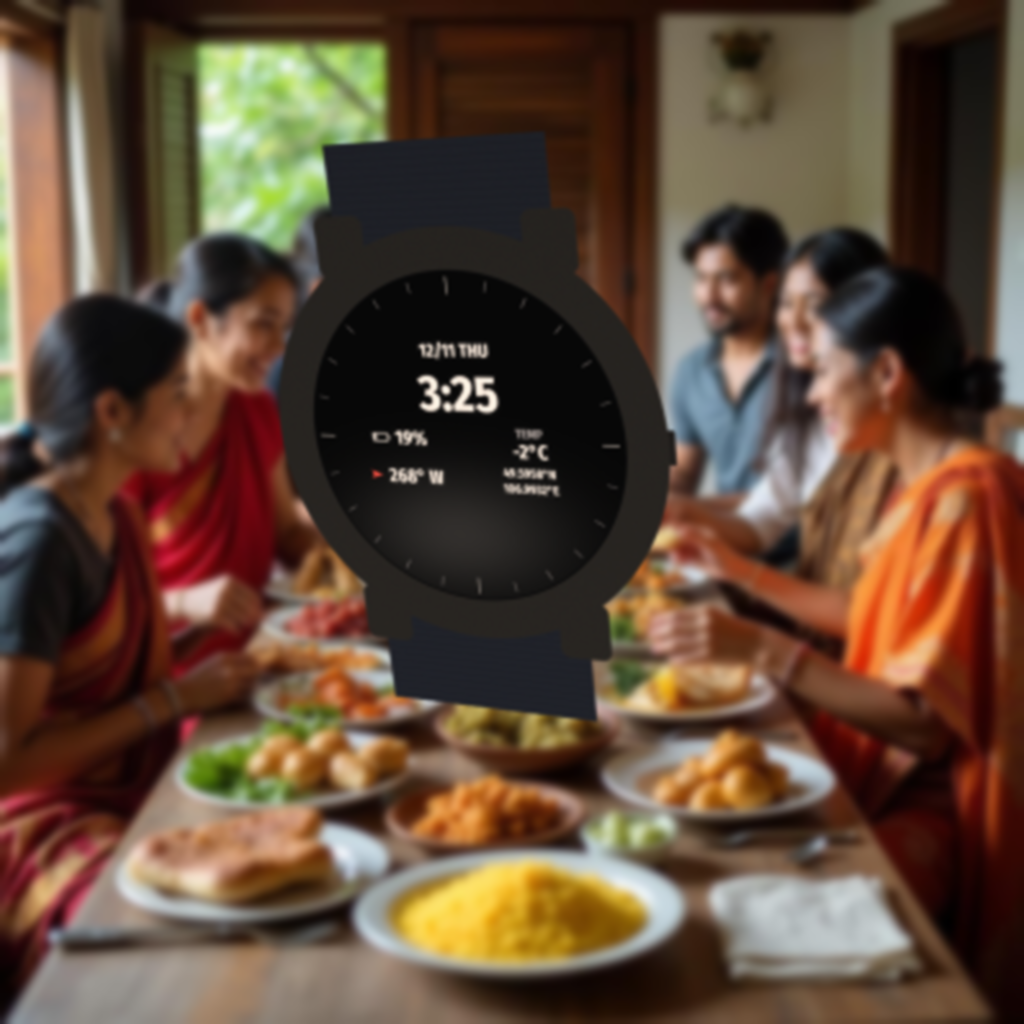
h=3 m=25
